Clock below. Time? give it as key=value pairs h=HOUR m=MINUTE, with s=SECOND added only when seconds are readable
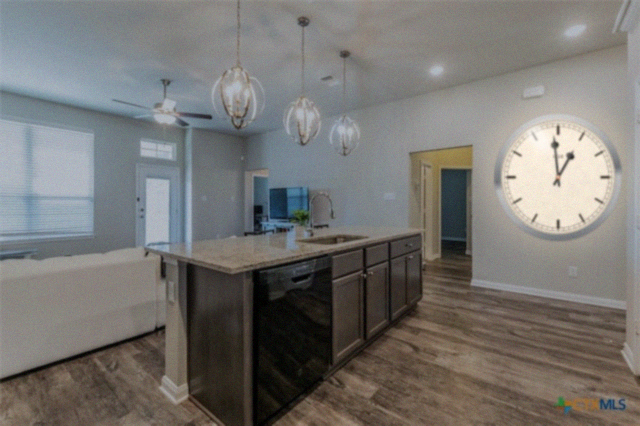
h=12 m=59
